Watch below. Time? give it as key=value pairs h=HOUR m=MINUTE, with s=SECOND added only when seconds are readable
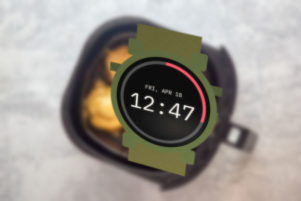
h=12 m=47
